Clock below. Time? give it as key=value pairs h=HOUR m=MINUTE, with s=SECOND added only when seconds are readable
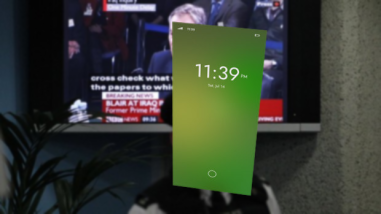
h=11 m=39
